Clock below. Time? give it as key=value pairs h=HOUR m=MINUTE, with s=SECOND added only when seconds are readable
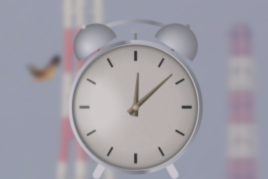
h=12 m=8
